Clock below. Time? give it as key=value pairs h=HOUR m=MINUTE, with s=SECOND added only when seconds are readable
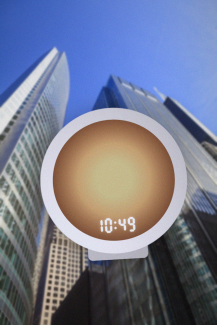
h=10 m=49
